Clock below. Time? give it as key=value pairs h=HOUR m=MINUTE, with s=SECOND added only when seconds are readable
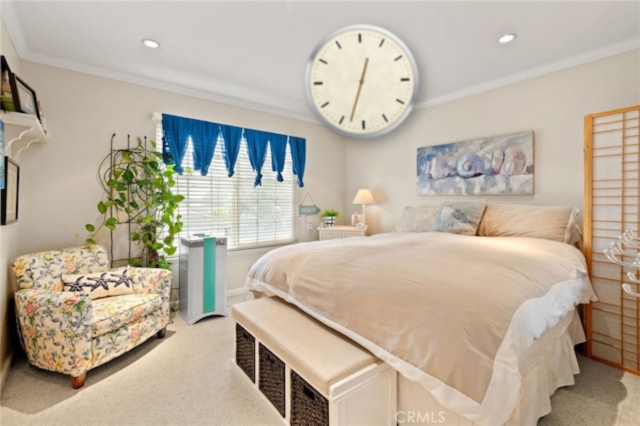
h=12 m=33
